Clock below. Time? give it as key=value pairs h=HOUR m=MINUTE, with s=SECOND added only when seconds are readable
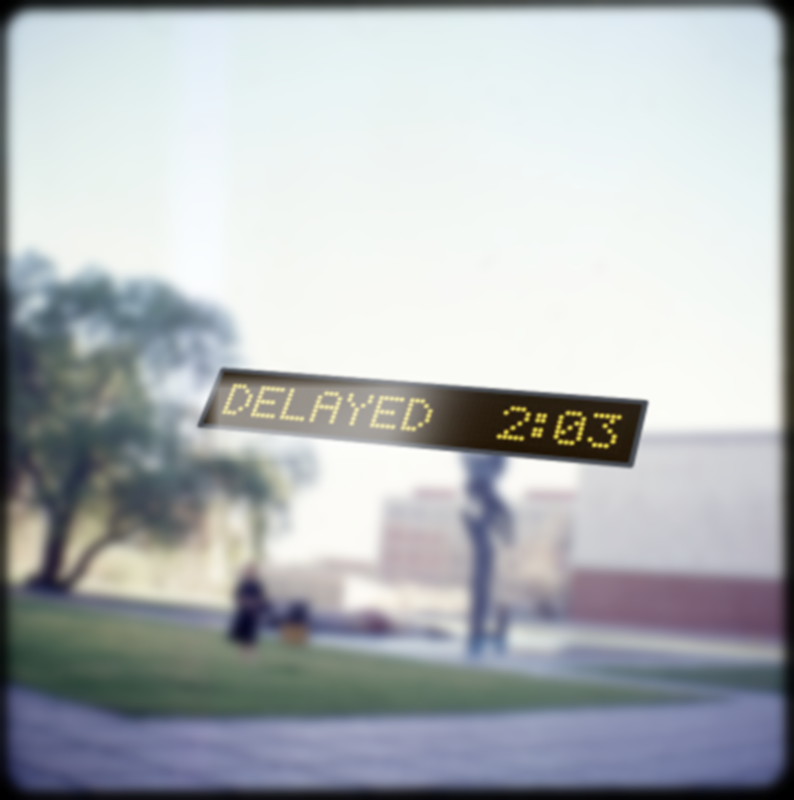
h=2 m=3
